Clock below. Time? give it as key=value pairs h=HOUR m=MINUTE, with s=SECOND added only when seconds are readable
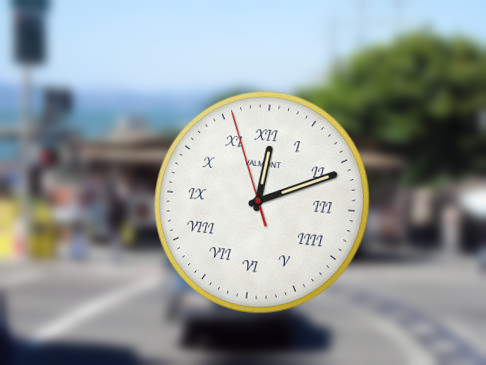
h=12 m=10 s=56
